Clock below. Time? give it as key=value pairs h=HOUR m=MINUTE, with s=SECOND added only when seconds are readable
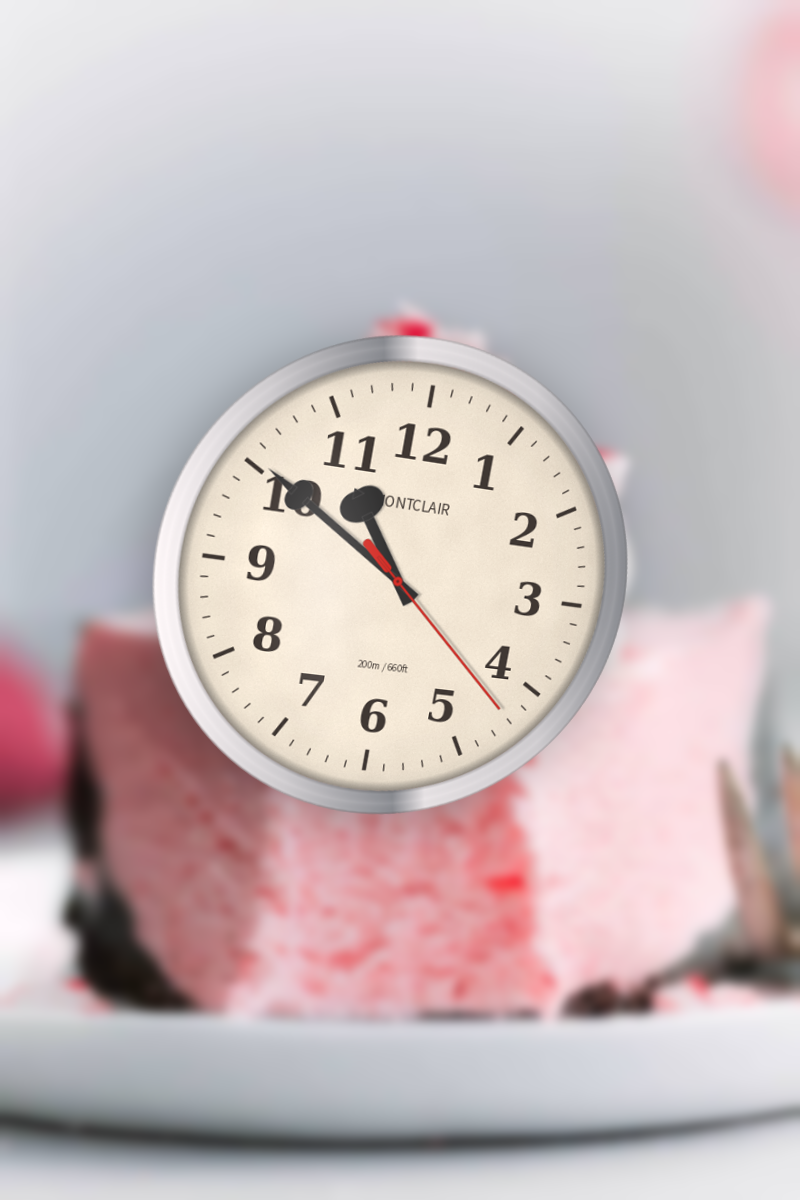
h=10 m=50 s=22
